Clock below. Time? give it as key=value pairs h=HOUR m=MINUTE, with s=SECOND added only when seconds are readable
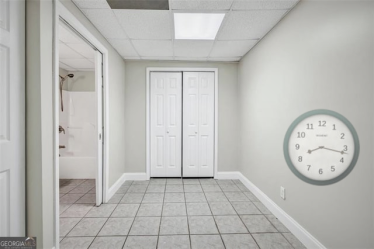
h=8 m=17
